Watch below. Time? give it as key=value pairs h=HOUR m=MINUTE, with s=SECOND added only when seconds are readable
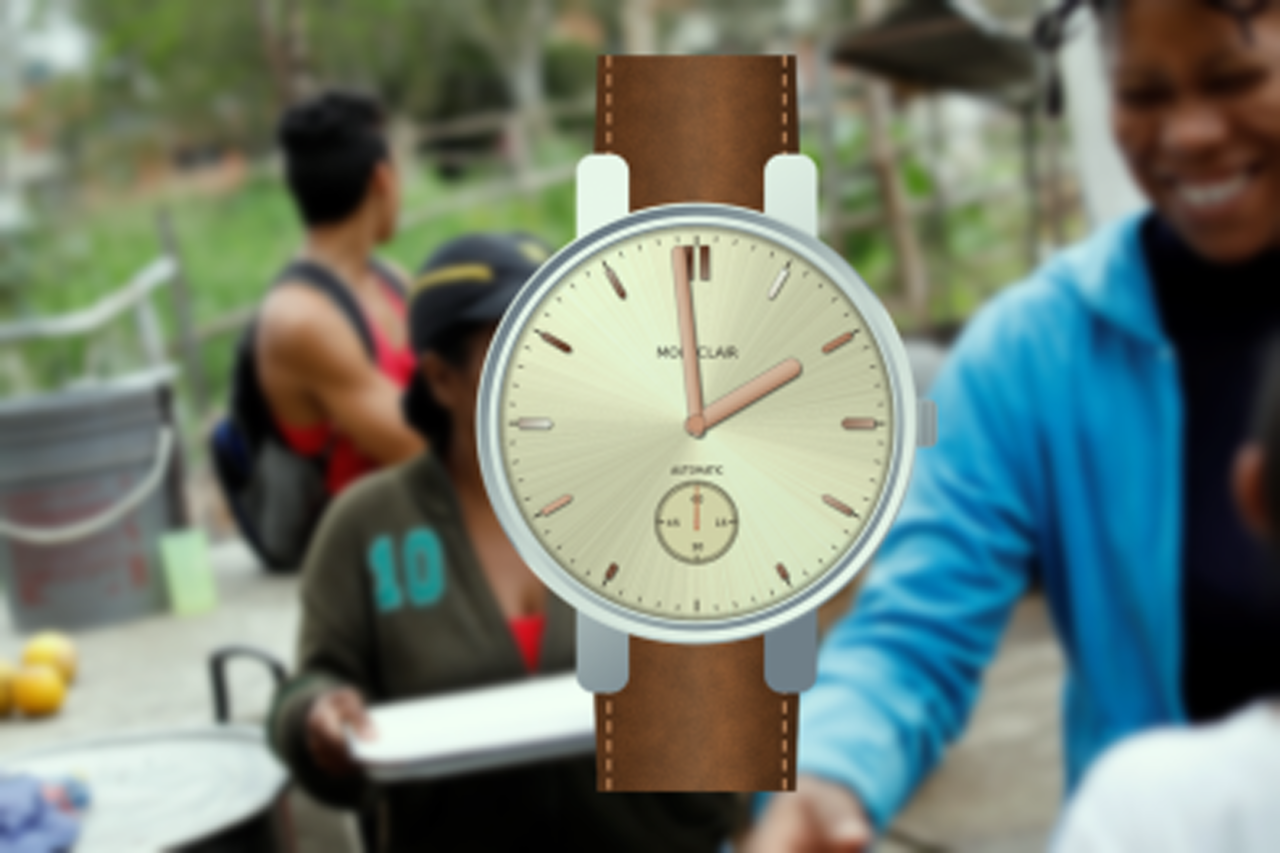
h=1 m=59
